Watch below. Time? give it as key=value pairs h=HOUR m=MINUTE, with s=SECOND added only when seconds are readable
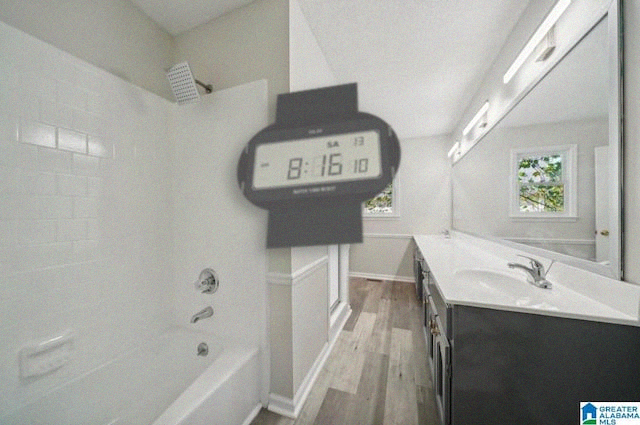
h=8 m=16 s=10
